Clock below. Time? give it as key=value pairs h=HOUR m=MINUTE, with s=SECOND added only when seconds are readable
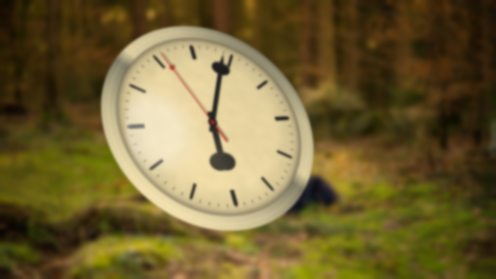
h=6 m=3 s=56
